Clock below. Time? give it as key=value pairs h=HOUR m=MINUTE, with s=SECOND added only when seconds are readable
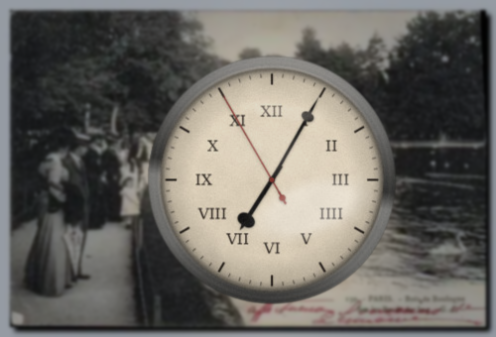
h=7 m=4 s=55
